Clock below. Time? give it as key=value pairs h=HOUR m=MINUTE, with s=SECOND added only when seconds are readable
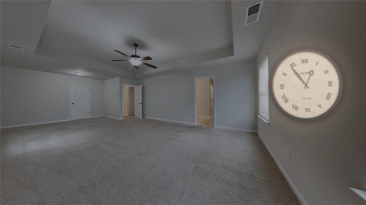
h=12 m=54
